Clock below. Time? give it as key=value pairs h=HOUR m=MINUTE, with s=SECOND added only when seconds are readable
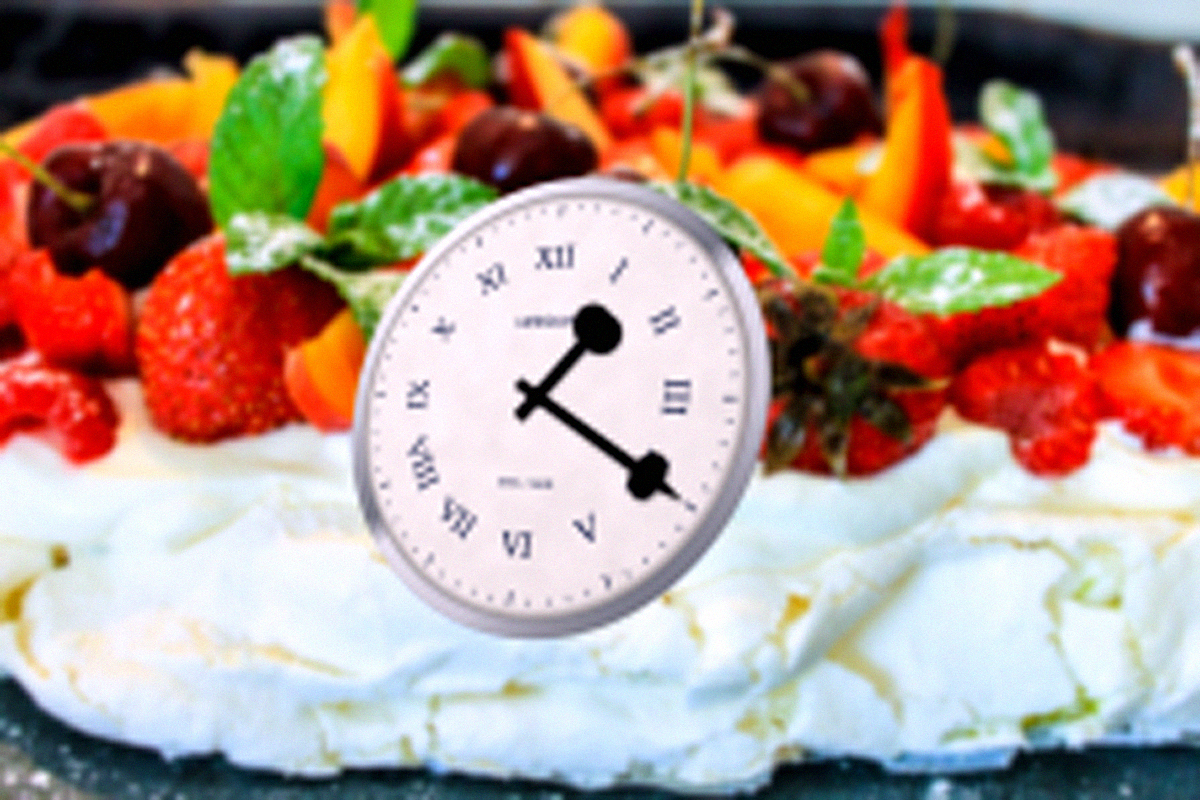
h=1 m=20
